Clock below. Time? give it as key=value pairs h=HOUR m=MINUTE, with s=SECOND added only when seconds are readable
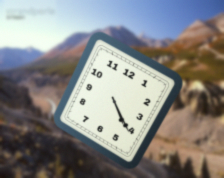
h=4 m=21
